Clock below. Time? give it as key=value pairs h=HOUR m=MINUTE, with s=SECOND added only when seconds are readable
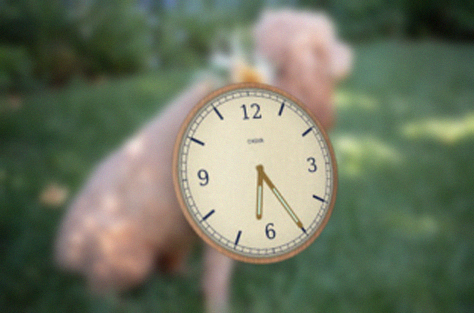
h=6 m=25
